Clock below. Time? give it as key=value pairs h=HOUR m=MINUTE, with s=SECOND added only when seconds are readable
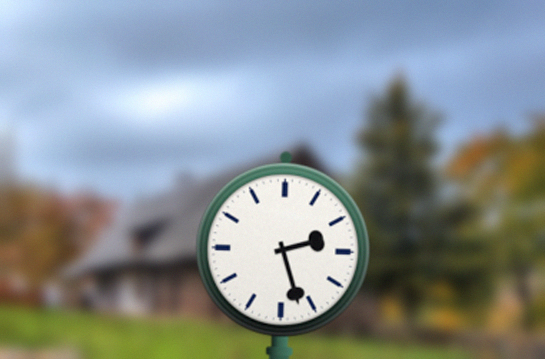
h=2 m=27
